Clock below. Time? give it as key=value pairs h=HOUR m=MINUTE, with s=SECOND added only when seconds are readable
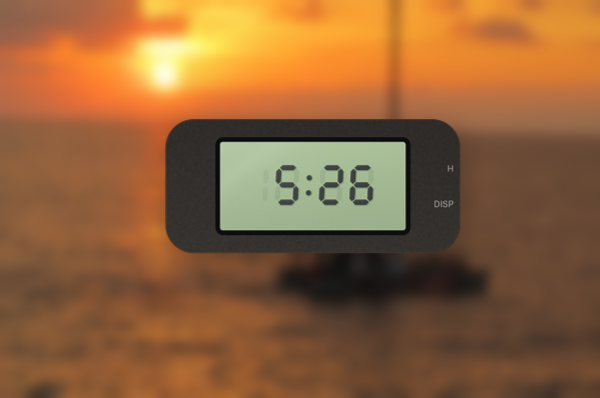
h=5 m=26
